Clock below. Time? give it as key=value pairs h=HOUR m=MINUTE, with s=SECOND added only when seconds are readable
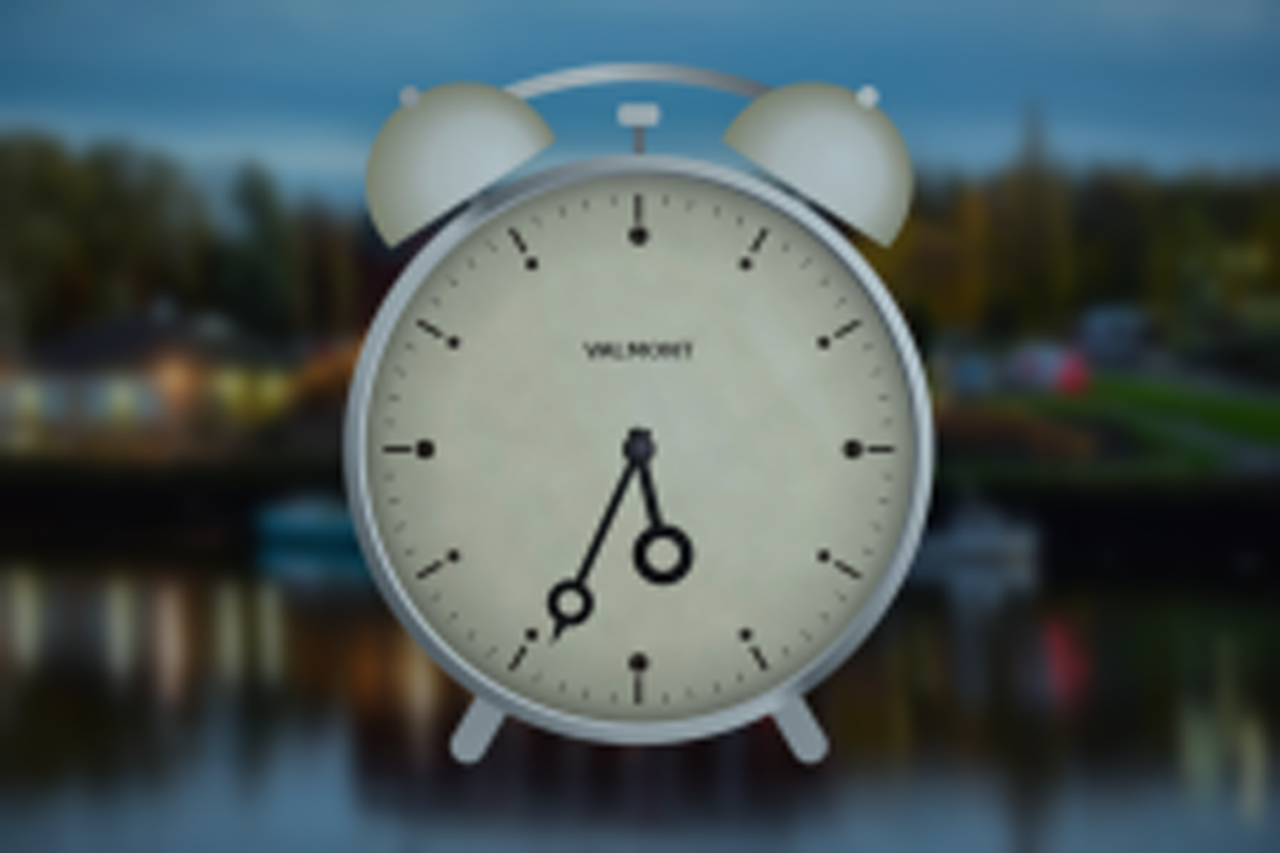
h=5 m=34
